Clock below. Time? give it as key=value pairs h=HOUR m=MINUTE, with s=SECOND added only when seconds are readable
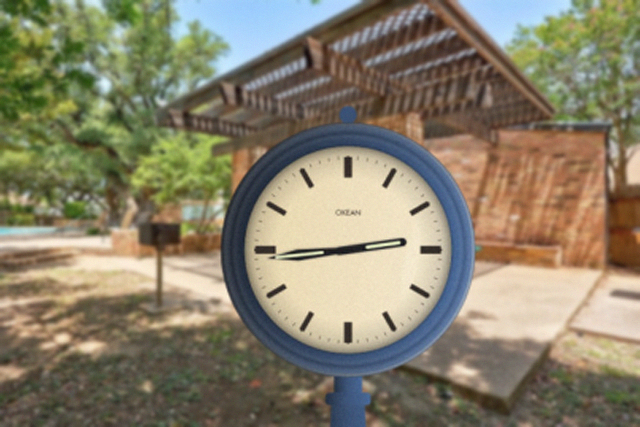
h=2 m=44
